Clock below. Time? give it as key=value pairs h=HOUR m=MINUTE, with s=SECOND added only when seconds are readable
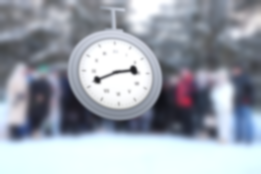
h=2 m=41
